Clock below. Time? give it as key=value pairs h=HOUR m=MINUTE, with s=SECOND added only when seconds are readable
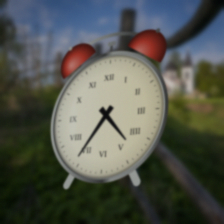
h=4 m=36
